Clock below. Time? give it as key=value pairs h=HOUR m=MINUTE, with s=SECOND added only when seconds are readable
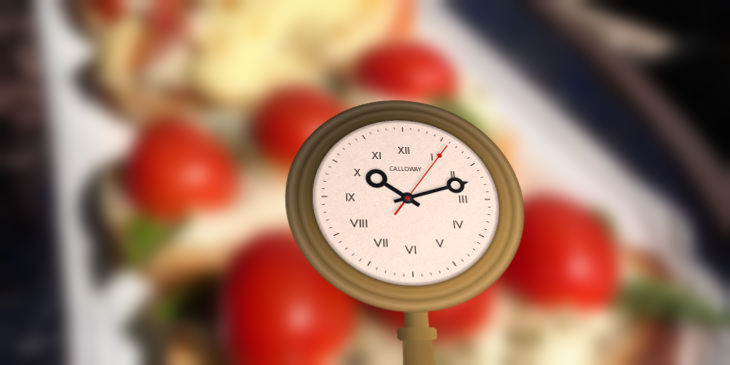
h=10 m=12 s=6
